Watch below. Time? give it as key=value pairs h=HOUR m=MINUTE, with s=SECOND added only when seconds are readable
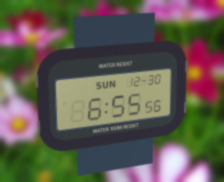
h=6 m=55 s=56
